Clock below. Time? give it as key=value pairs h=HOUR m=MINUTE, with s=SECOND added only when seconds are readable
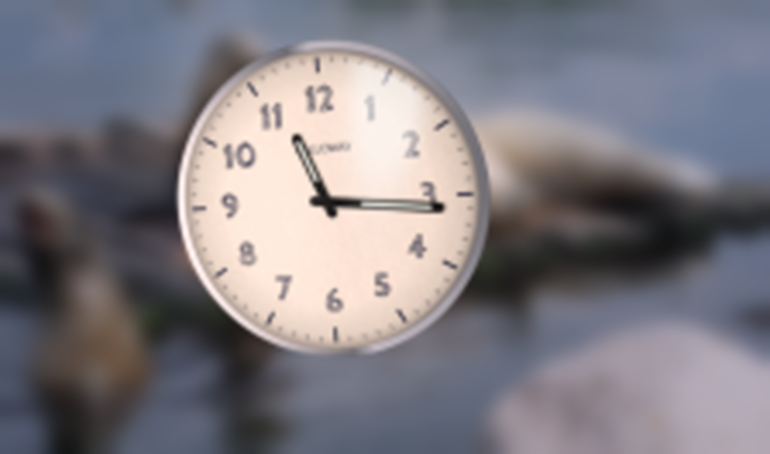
h=11 m=16
